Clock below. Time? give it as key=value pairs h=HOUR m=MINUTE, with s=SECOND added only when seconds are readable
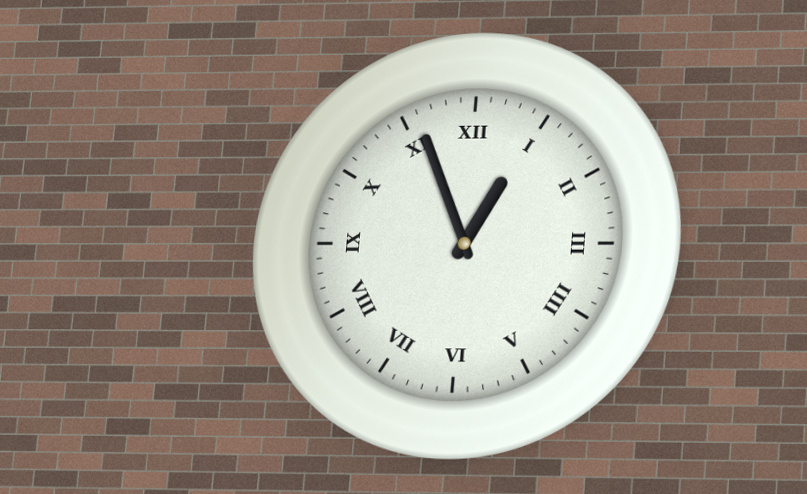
h=12 m=56
